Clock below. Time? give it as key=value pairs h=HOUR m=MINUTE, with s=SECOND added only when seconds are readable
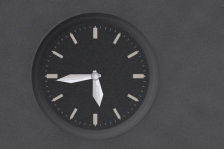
h=5 m=44
